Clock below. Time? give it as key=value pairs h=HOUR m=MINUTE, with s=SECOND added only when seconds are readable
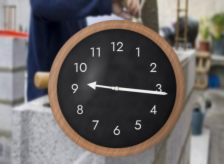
h=9 m=16
